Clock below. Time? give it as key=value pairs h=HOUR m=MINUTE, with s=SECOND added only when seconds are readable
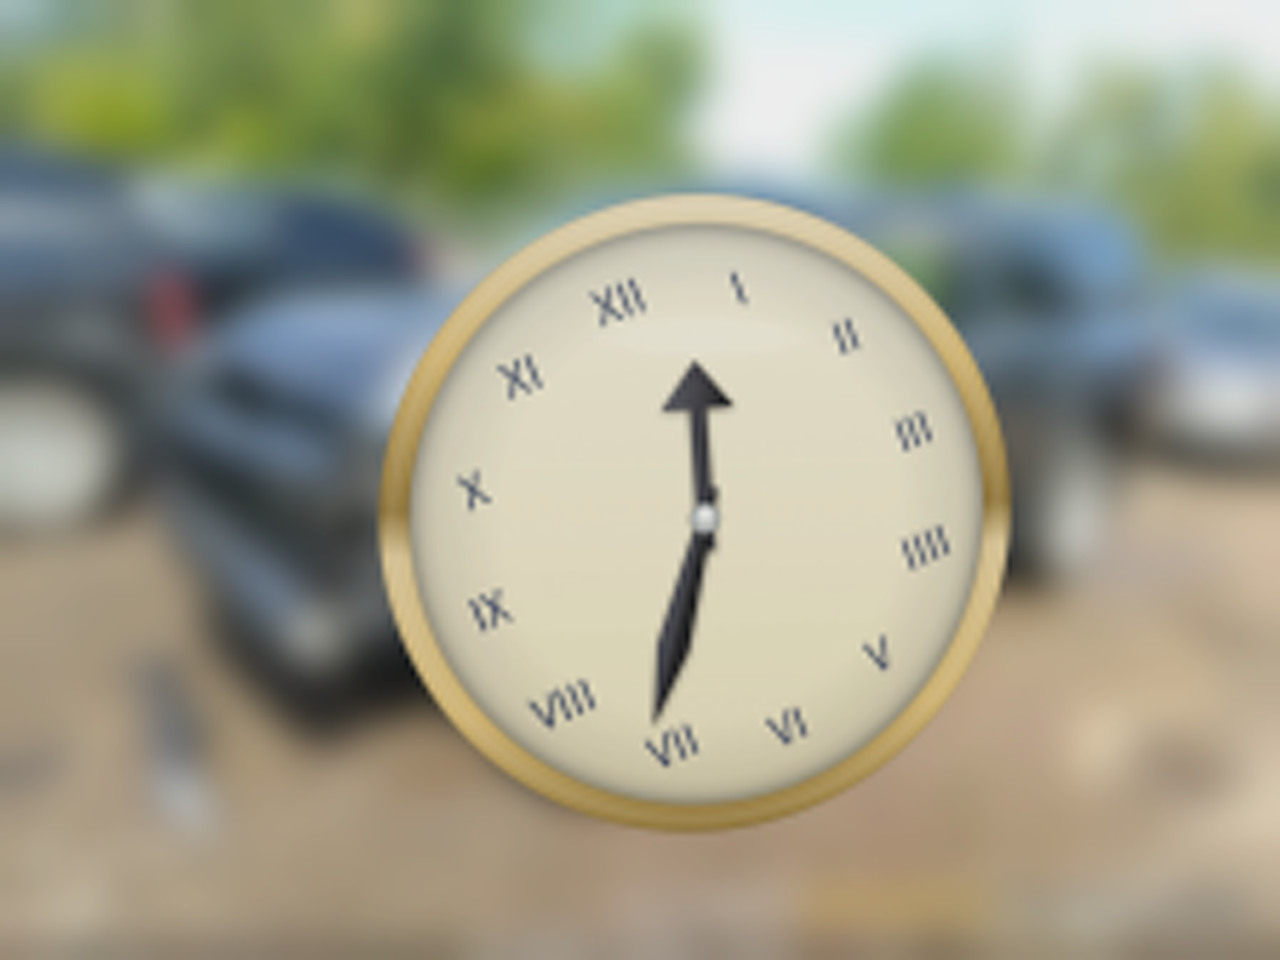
h=12 m=36
